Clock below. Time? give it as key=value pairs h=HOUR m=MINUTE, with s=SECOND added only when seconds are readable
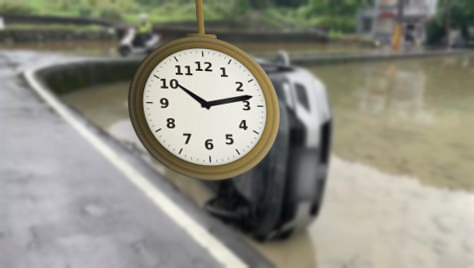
h=10 m=13
